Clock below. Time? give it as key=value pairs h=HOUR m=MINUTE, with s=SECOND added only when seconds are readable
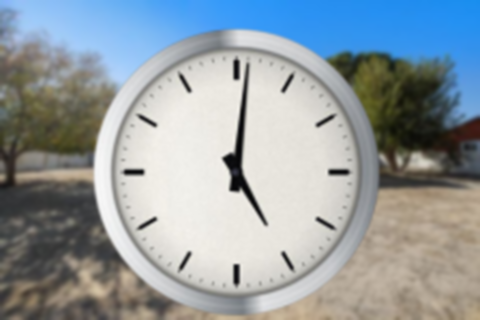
h=5 m=1
